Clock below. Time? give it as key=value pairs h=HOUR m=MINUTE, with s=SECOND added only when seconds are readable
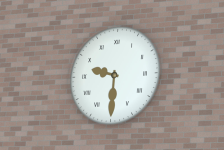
h=9 m=30
